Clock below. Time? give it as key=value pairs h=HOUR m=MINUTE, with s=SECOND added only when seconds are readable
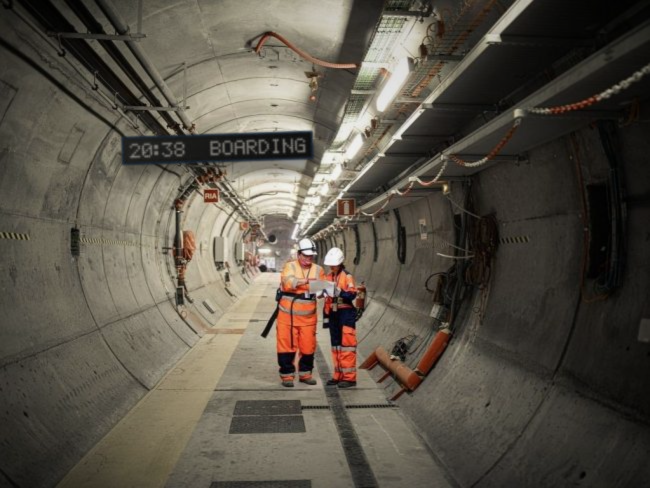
h=20 m=38
